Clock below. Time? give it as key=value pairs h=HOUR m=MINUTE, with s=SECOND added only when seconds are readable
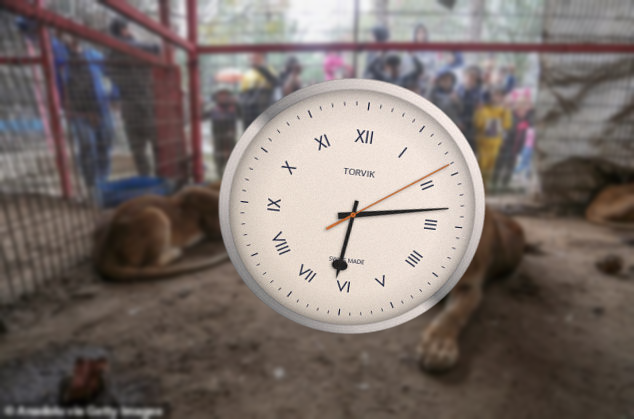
h=6 m=13 s=9
